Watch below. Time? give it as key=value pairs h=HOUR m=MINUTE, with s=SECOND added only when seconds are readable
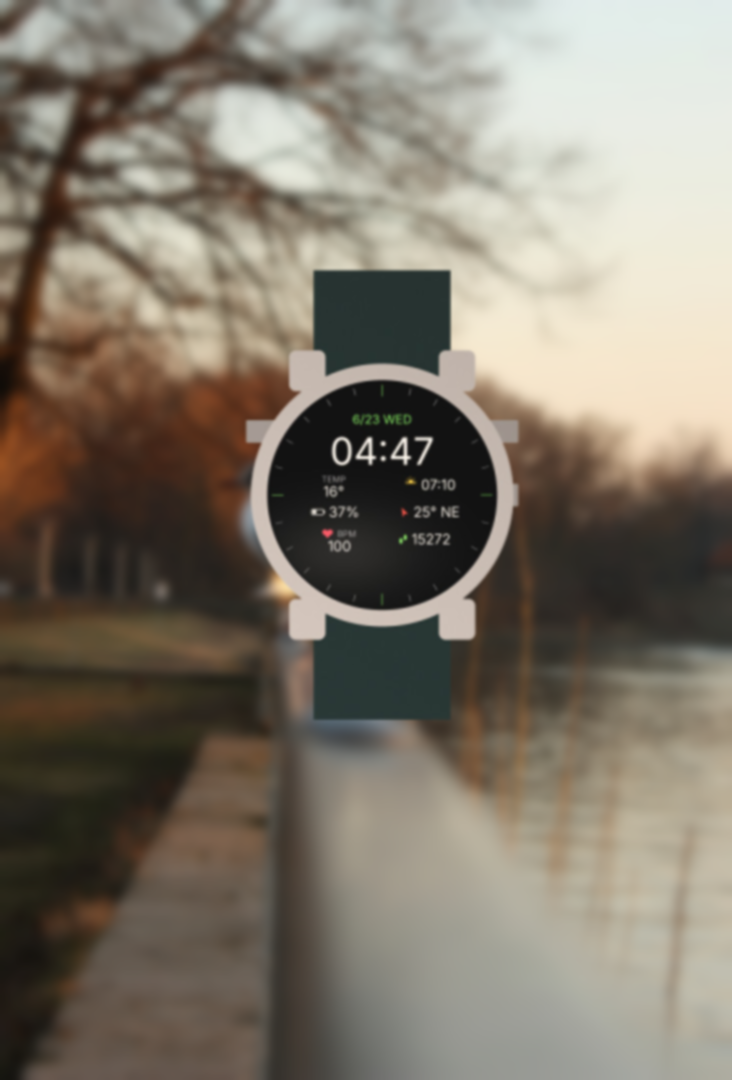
h=4 m=47
